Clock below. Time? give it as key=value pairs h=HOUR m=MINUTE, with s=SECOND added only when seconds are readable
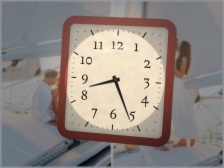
h=8 m=26
